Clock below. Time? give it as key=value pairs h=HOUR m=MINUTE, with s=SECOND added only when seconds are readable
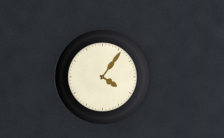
h=4 m=6
